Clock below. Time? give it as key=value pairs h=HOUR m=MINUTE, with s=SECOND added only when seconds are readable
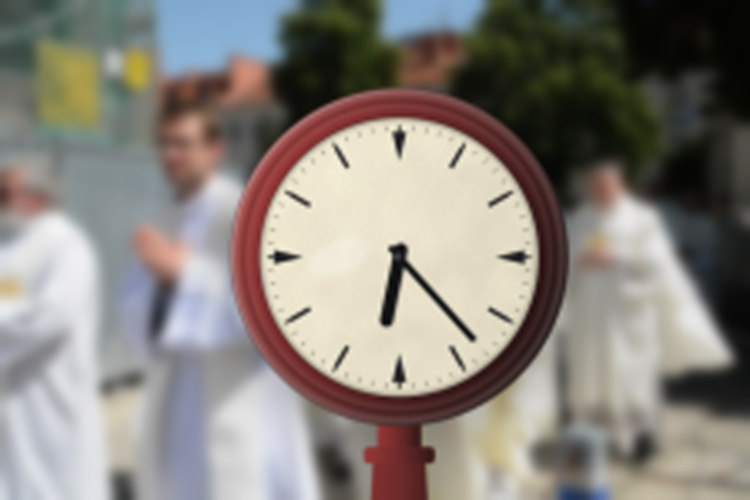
h=6 m=23
